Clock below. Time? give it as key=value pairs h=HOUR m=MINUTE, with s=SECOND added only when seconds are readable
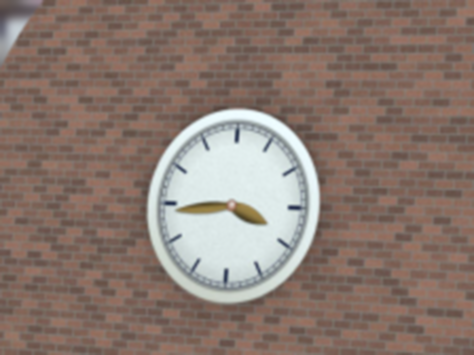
h=3 m=44
